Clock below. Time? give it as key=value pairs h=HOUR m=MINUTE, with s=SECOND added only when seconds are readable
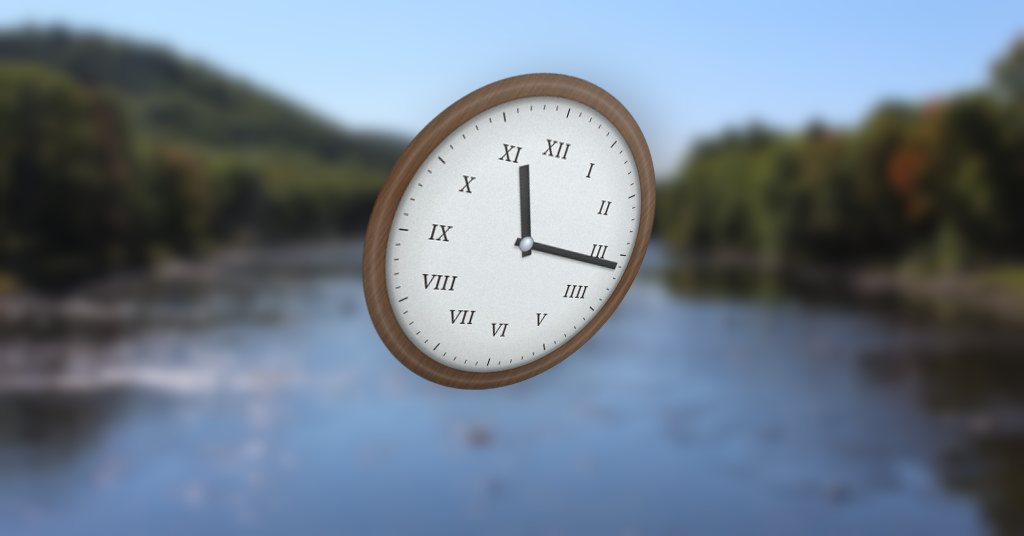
h=11 m=16
